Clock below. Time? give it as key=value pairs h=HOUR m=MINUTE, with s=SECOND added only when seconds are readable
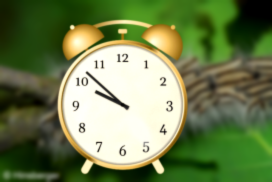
h=9 m=52
